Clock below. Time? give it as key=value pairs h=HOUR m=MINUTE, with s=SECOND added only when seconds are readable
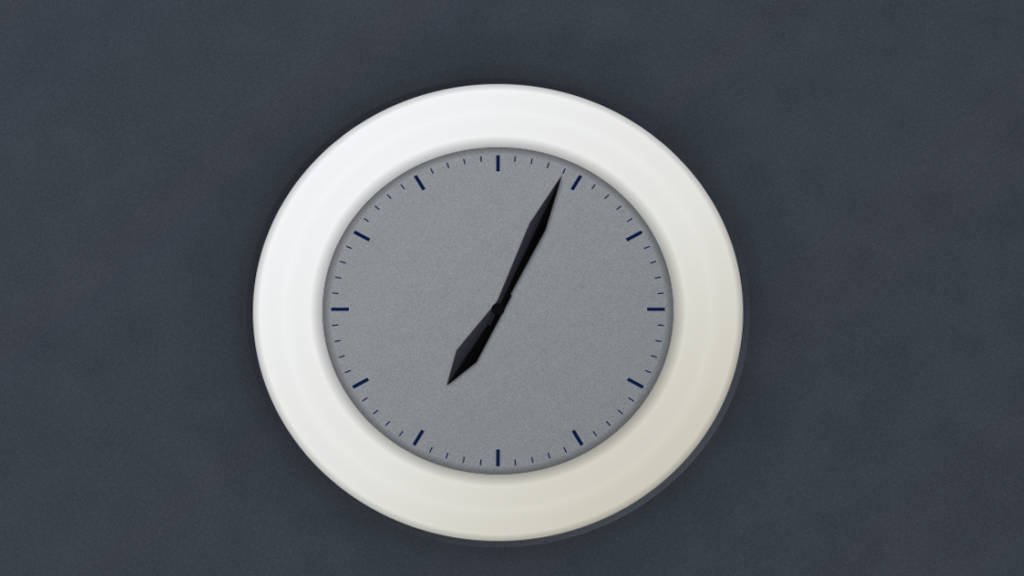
h=7 m=4
